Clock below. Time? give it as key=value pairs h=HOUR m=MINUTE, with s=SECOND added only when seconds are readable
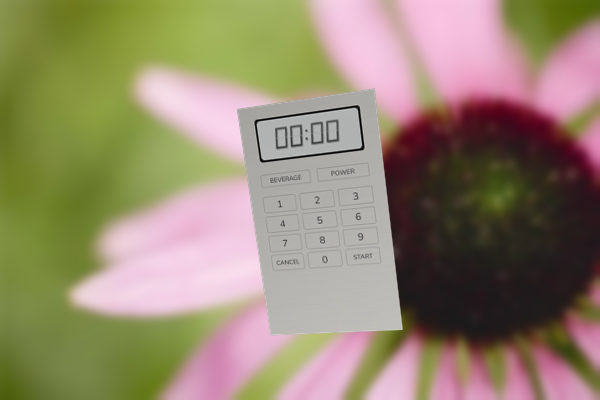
h=0 m=0
